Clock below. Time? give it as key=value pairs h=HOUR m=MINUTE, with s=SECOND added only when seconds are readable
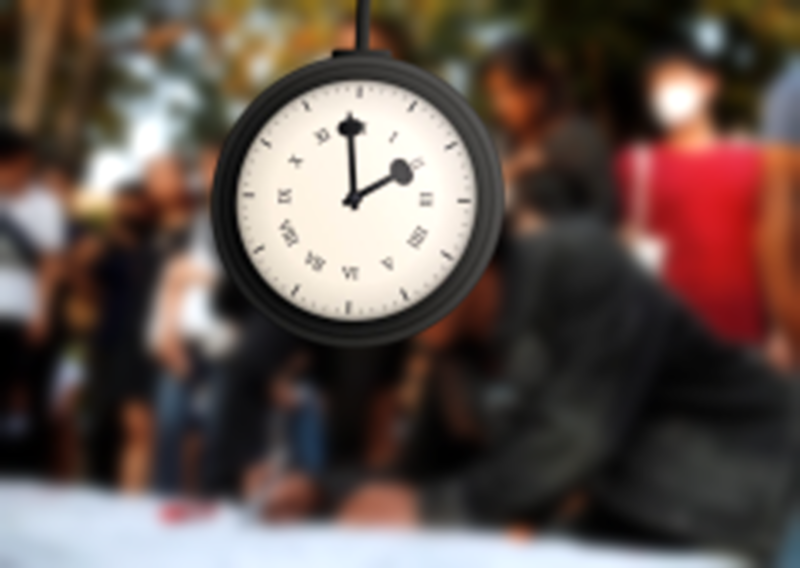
h=1 m=59
